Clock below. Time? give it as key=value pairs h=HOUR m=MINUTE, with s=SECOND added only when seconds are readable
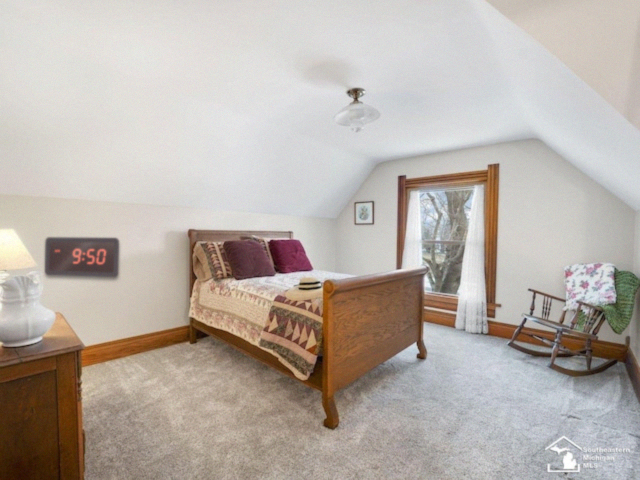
h=9 m=50
